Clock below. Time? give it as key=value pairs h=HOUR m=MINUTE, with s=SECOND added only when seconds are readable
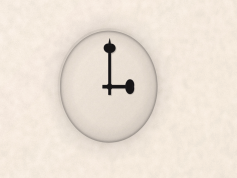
h=3 m=0
